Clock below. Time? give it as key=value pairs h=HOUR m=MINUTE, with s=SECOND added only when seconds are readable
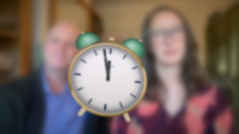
h=11 m=58
